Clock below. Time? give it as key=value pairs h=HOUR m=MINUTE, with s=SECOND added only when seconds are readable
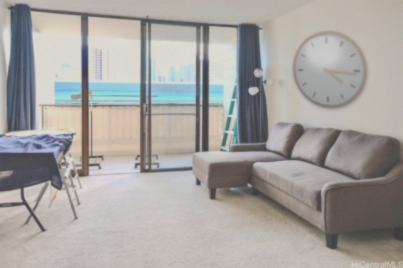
h=4 m=16
